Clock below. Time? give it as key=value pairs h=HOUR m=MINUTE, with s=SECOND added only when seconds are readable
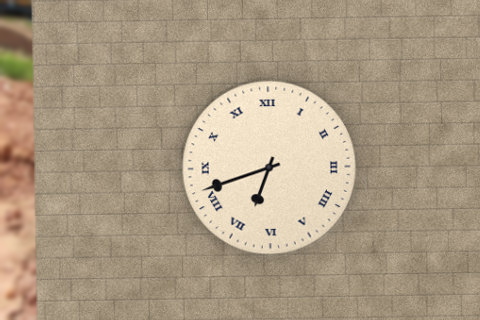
h=6 m=42
